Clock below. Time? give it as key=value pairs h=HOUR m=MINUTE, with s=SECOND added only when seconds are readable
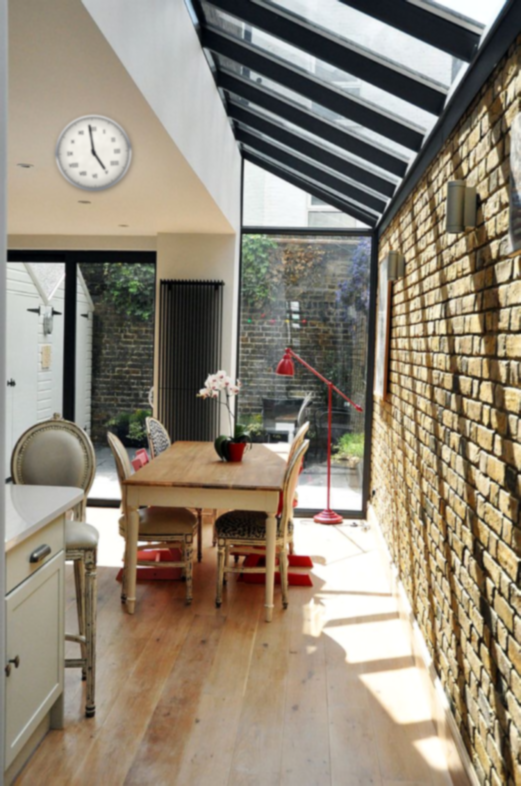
h=4 m=59
